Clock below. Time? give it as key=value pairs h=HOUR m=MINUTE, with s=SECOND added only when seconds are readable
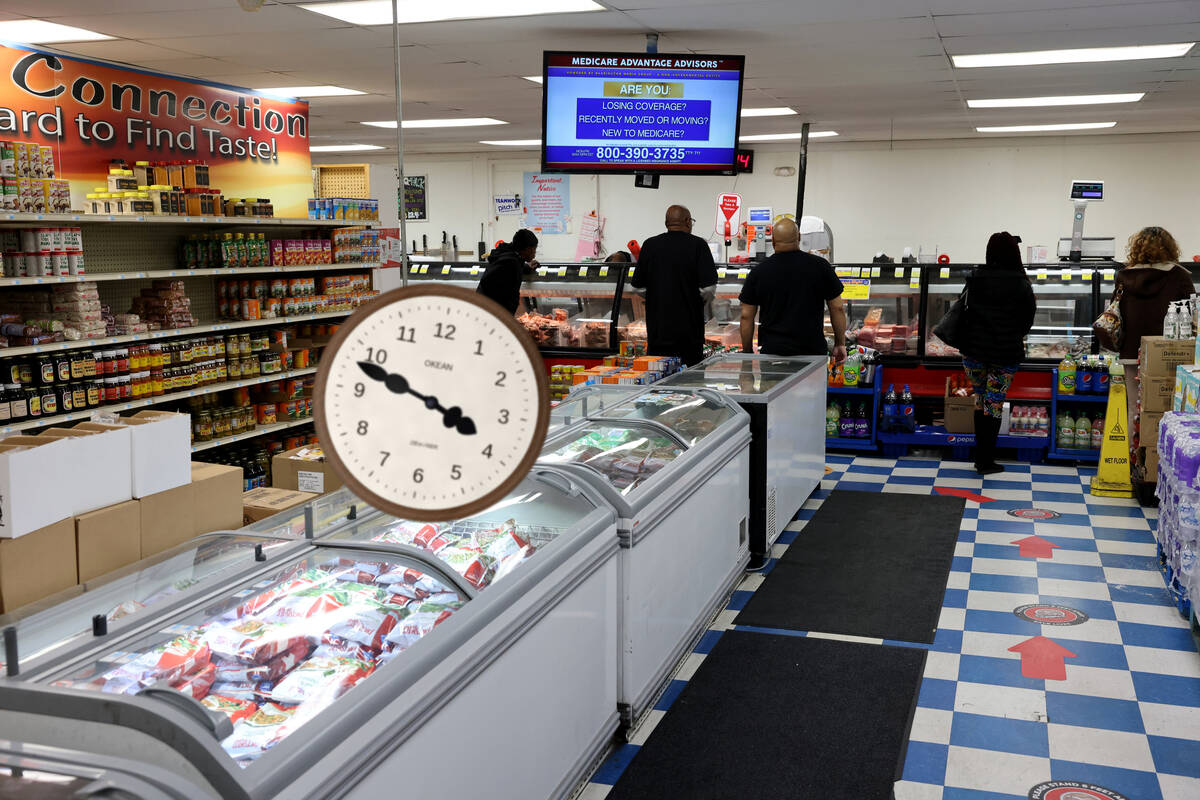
h=3 m=48
